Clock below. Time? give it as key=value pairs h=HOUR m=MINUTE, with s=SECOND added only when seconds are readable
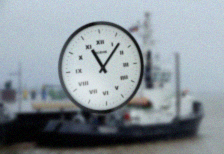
h=11 m=7
